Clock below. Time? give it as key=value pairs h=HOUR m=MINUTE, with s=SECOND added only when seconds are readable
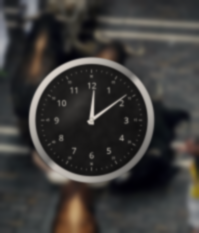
h=12 m=9
